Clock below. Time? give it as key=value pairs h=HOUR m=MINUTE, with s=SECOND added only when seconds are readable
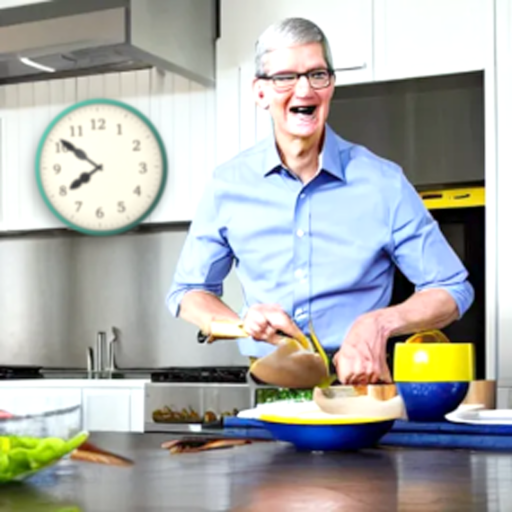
h=7 m=51
